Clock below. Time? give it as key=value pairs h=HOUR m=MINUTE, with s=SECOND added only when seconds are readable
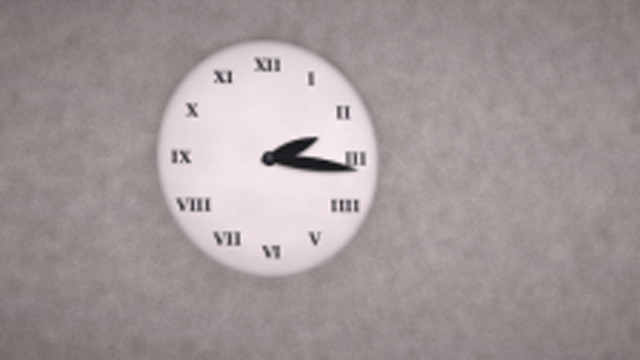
h=2 m=16
